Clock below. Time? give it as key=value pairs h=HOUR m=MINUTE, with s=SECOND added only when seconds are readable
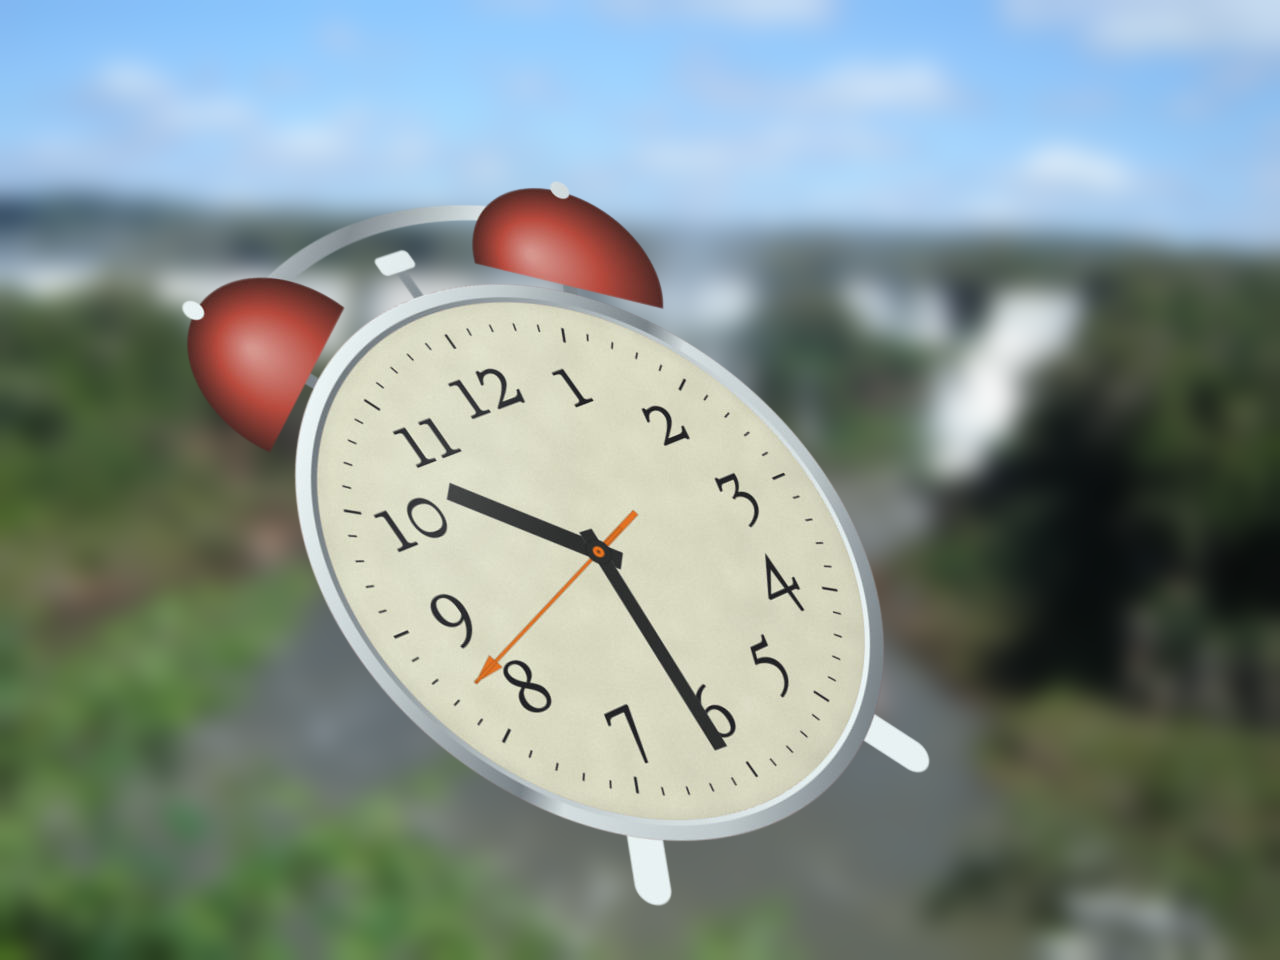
h=10 m=30 s=42
